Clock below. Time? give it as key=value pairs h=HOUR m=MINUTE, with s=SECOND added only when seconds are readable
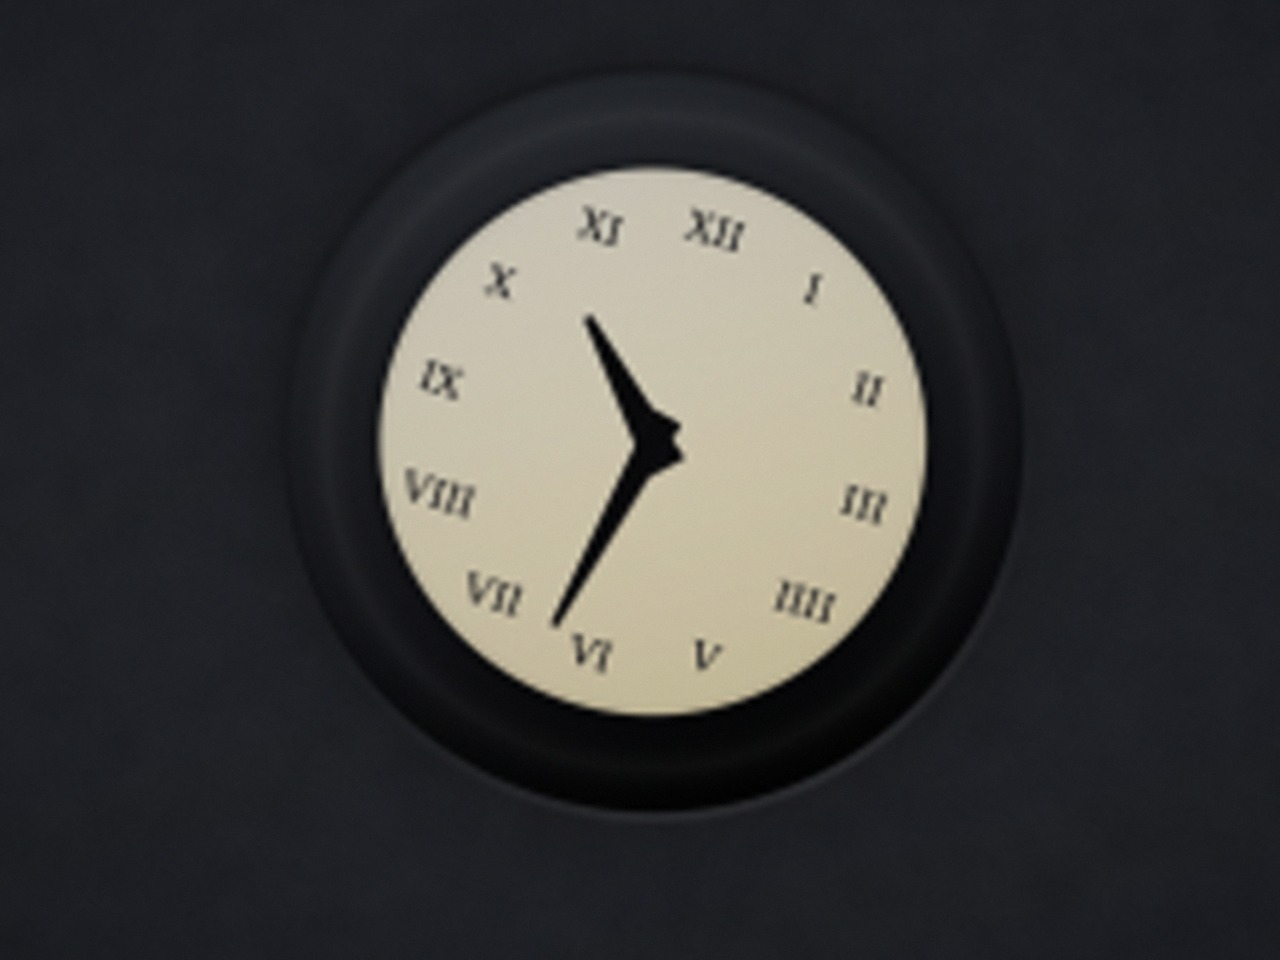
h=10 m=32
